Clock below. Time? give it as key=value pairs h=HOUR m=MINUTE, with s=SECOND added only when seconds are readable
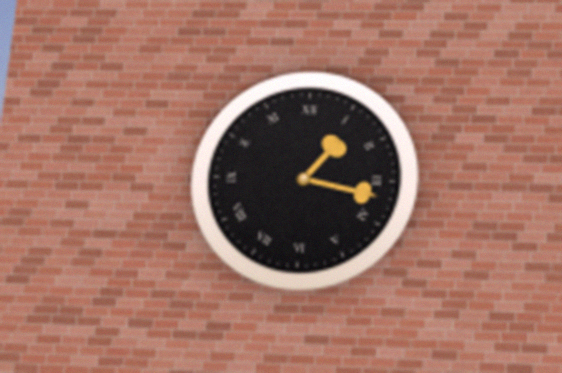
h=1 m=17
